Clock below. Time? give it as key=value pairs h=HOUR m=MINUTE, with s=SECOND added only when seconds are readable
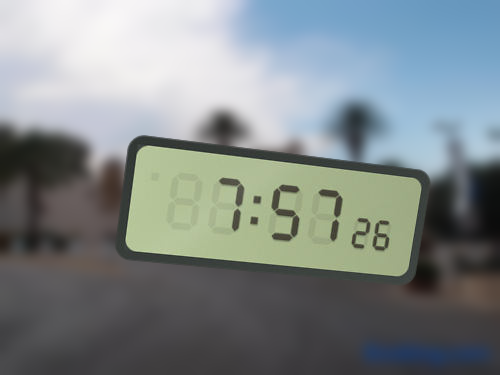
h=7 m=57 s=26
